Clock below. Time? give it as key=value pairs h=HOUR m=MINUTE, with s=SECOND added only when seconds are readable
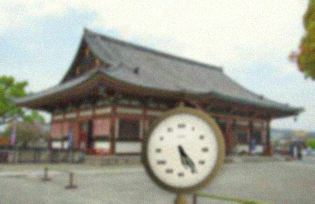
h=5 m=24
